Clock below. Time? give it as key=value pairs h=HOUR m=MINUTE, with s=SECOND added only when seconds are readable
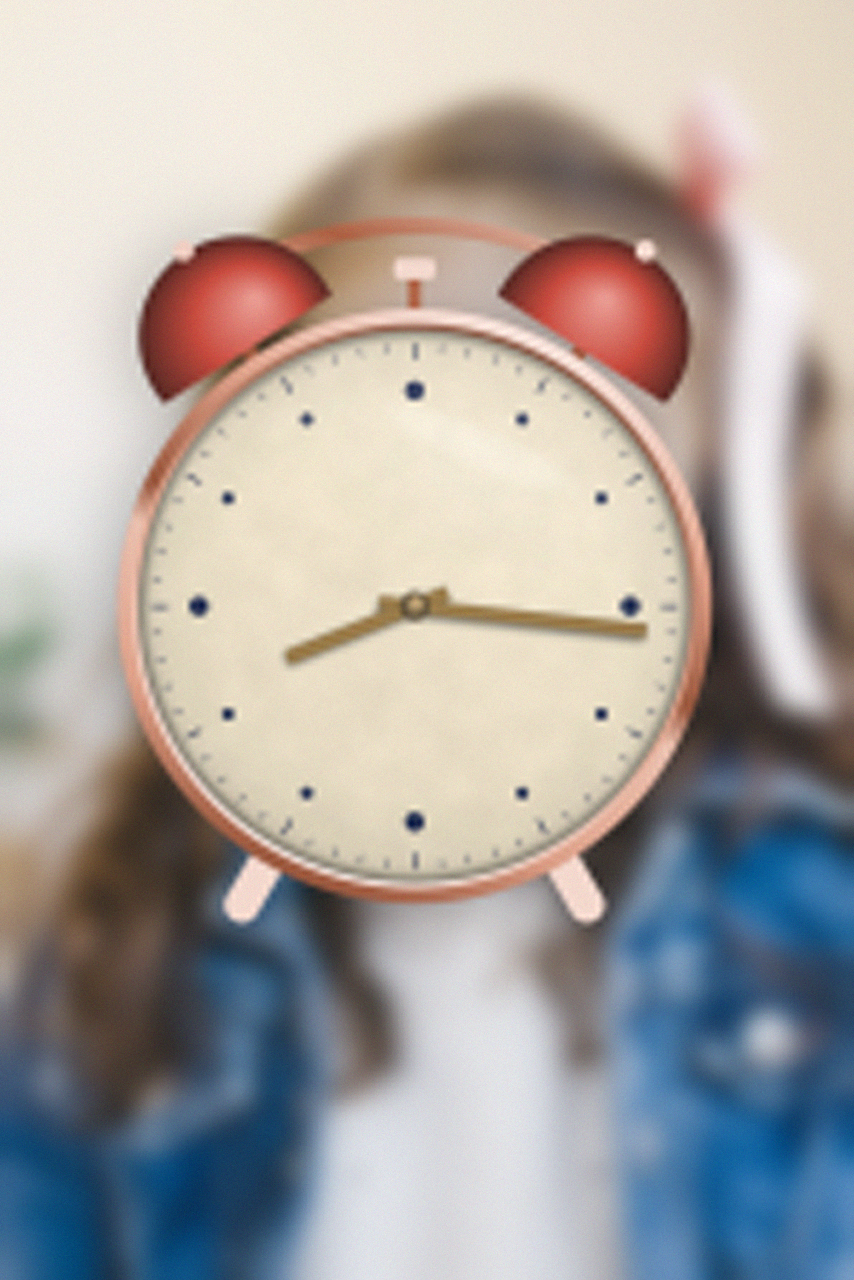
h=8 m=16
